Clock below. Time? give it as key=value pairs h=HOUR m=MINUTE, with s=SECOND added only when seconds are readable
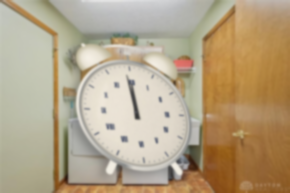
h=11 m=59
